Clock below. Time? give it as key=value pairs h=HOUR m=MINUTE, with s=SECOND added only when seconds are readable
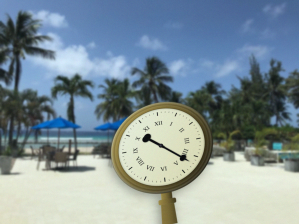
h=10 m=22
